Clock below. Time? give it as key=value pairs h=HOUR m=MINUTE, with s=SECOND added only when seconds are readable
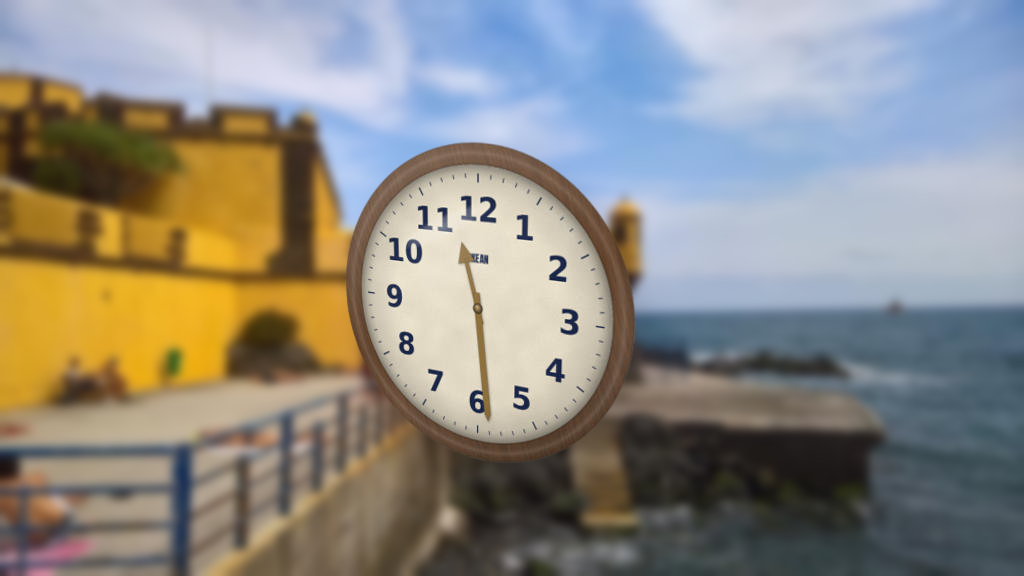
h=11 m=29
